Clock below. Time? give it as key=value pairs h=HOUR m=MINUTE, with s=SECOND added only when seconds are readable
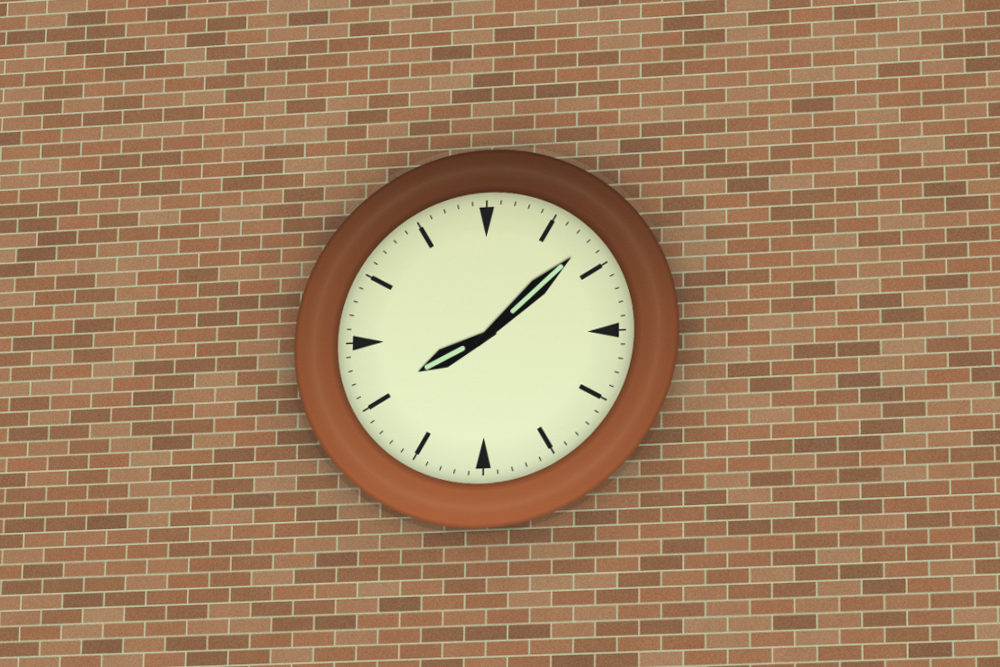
h=8 m=8
